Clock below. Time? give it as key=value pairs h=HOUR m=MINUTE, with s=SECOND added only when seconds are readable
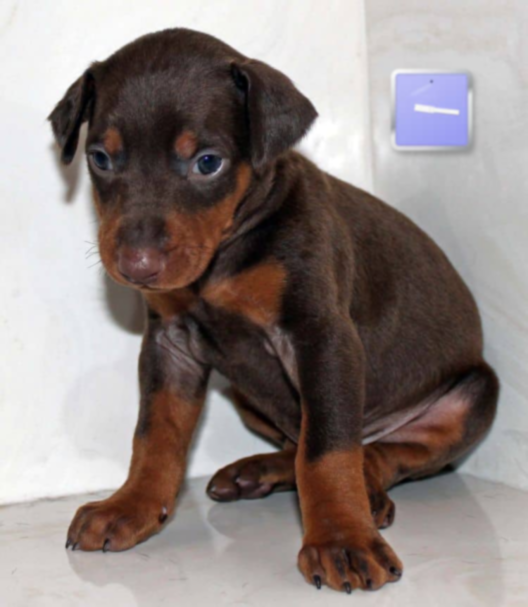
h=9 m=16
